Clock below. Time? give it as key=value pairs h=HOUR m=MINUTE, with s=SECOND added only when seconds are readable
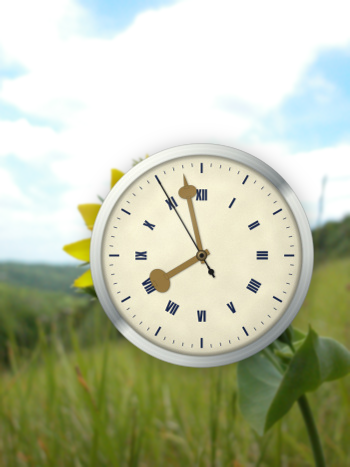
h=7 m=57 s=55
